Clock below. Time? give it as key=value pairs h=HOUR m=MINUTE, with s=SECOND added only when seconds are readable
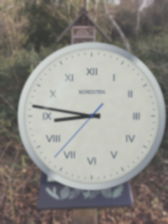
h=8 m=46 s=37
